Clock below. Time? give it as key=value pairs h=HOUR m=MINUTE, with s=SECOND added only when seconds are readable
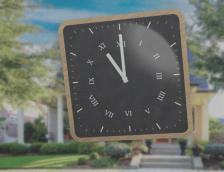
h=11 m=0
